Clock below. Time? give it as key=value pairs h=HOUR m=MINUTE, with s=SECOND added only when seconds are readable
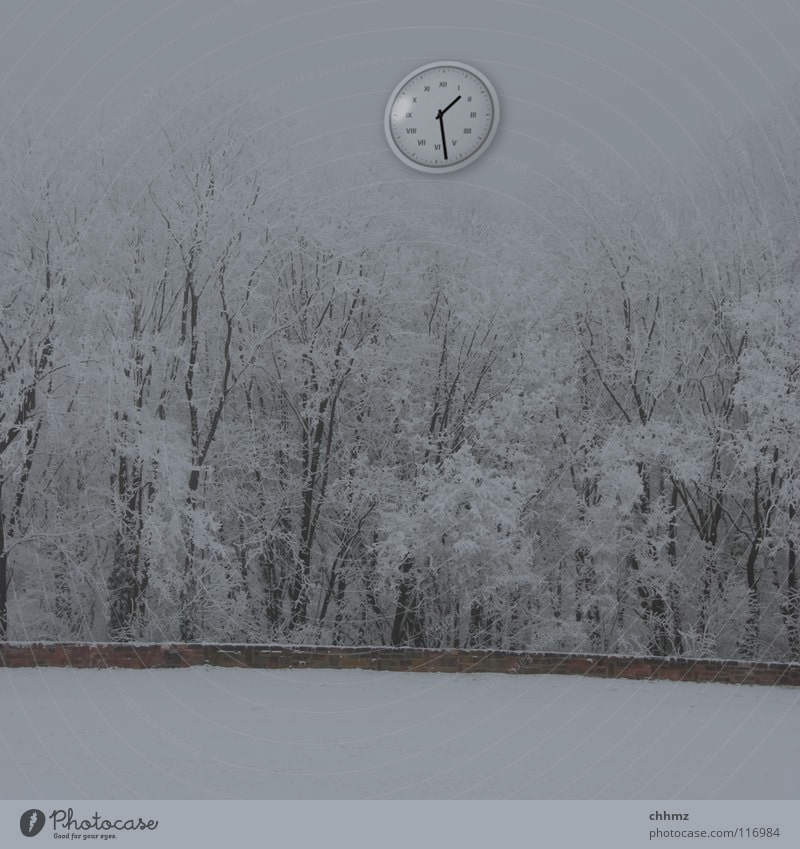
h=1 m=28
